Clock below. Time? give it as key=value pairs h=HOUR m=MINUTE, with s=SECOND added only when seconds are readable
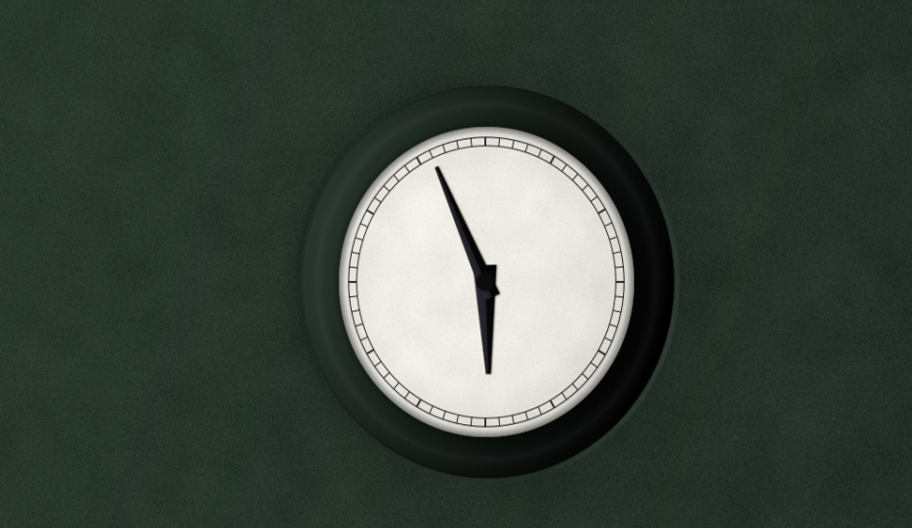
h=5 m=56
